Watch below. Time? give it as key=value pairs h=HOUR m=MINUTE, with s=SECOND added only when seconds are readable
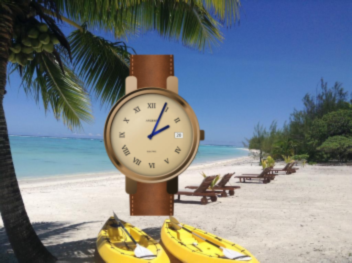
h=2 m=4
